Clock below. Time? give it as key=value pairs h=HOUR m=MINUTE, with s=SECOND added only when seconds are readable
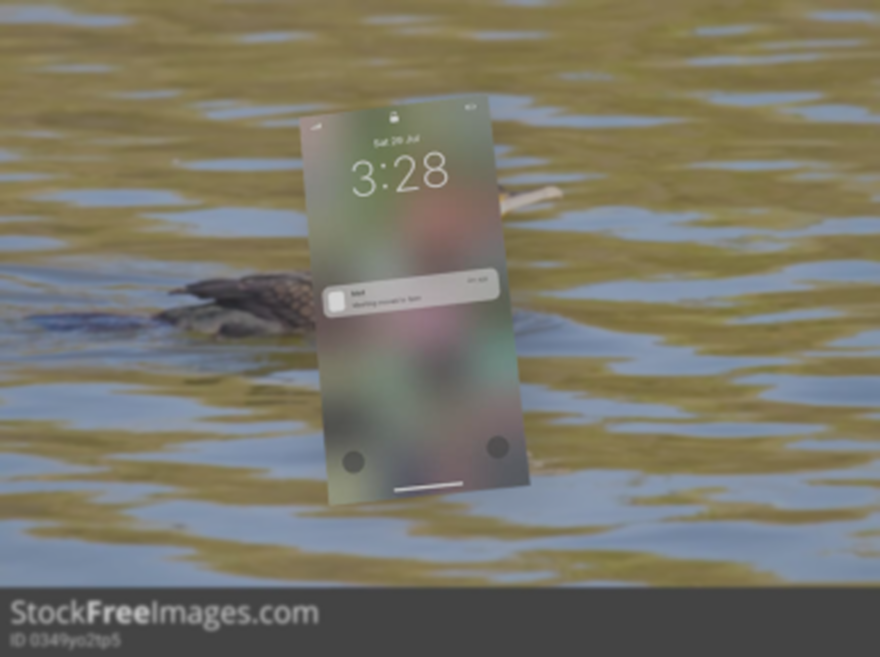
h=3 m=28
